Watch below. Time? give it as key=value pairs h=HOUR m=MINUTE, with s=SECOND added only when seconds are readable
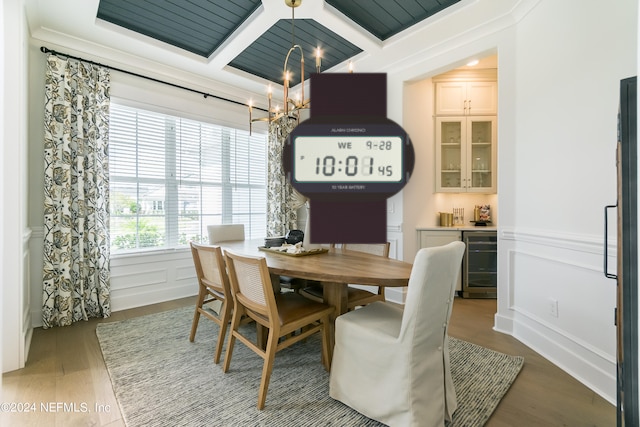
h=10 m=1 s=45
